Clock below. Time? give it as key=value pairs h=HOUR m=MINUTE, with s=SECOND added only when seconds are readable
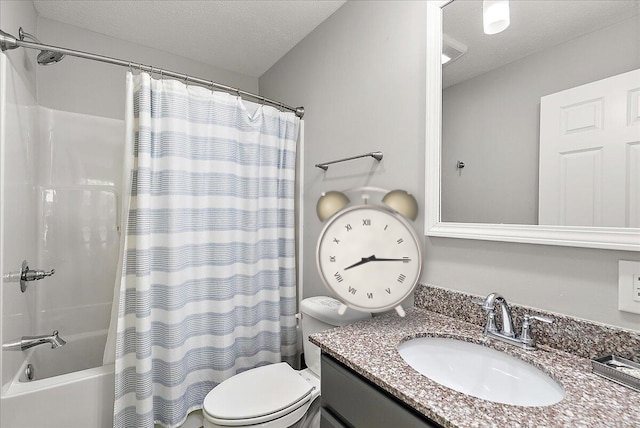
h=8 m=15
